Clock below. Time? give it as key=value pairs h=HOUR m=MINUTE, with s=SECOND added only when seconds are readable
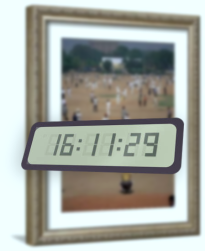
h=16 m=11 s=29
